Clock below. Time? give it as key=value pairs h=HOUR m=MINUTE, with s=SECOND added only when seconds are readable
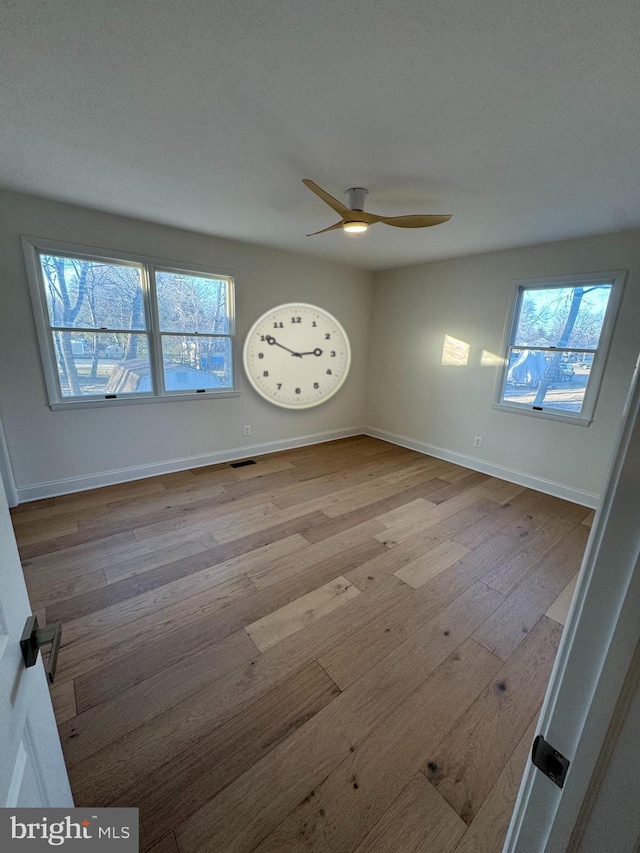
h=2 m=50
